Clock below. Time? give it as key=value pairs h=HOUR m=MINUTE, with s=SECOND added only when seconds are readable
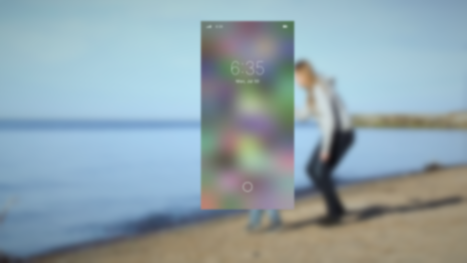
h=6 m=35
